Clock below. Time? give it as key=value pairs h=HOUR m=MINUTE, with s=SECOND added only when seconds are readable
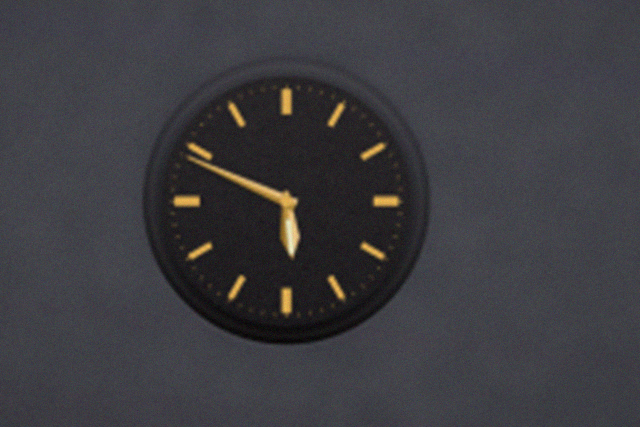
h=5 m=49
